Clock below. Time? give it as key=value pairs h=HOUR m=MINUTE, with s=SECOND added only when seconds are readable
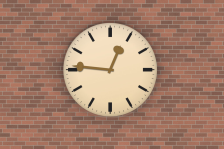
h=12 m=46
